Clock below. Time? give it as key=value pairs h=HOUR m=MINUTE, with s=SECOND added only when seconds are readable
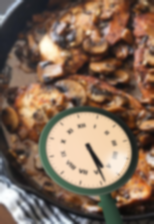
h=5 m=29
